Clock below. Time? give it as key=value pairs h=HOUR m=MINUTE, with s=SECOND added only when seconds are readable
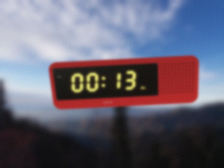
h=0 m=13
